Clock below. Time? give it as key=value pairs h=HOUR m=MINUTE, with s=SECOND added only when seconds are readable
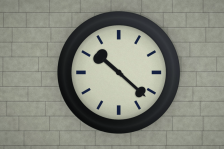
h=10 m=22
